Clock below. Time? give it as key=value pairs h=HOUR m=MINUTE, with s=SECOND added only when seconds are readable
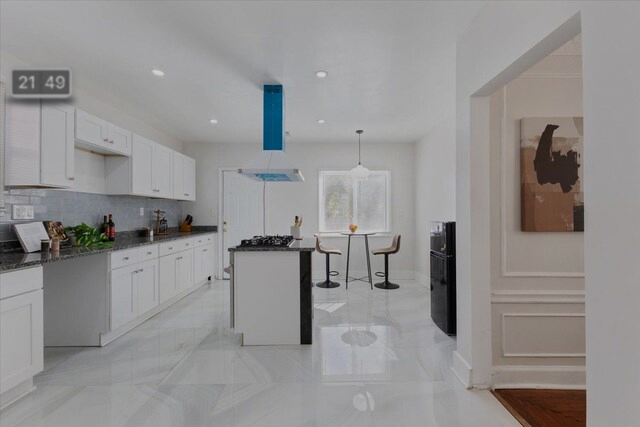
h=21 m=49
